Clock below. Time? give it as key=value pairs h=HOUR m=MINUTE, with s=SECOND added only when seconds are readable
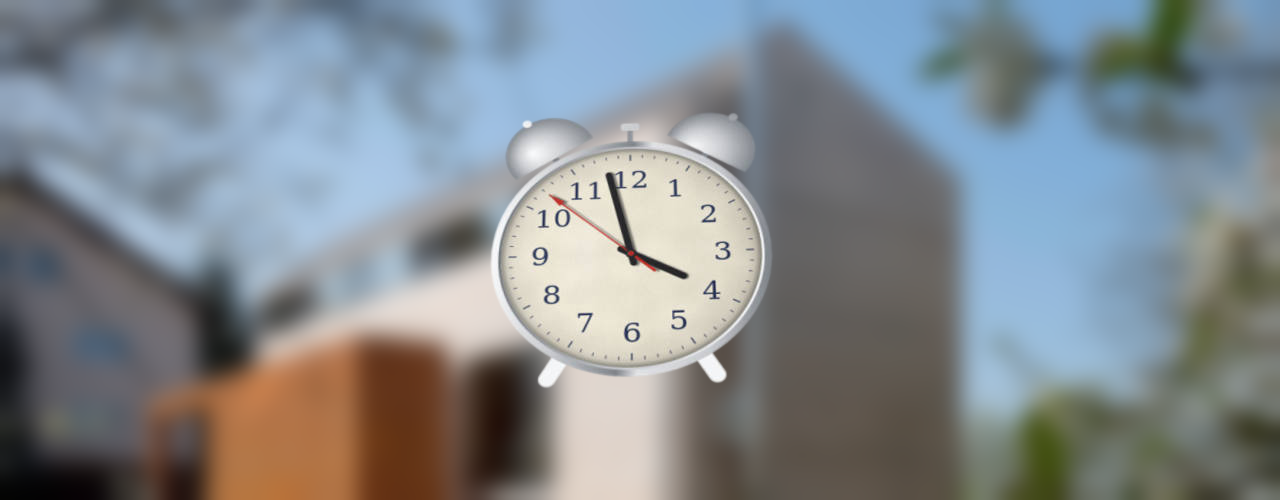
h=3 m=57 s=52
